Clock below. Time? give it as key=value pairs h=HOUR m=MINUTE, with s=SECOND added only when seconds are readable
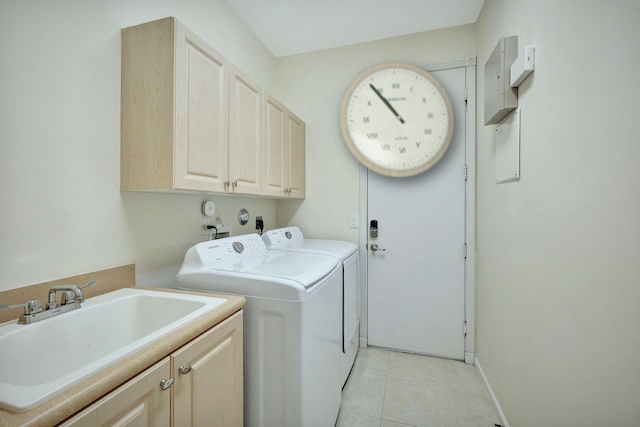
h=10 m=54
